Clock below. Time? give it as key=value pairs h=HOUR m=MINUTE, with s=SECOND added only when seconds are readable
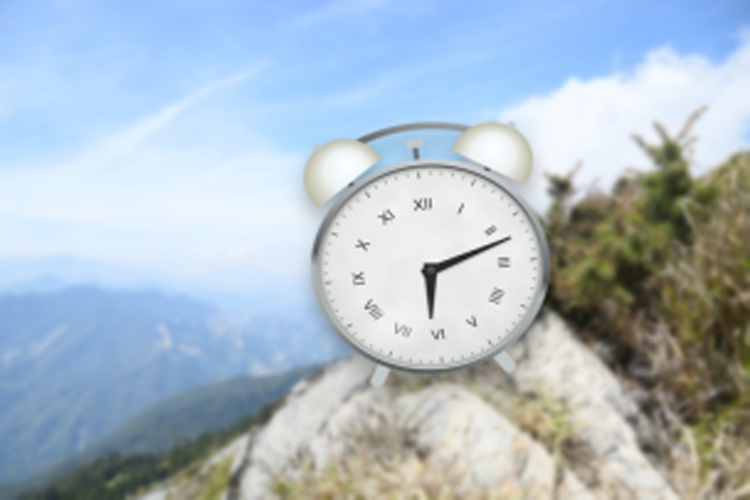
h=6 m=12
